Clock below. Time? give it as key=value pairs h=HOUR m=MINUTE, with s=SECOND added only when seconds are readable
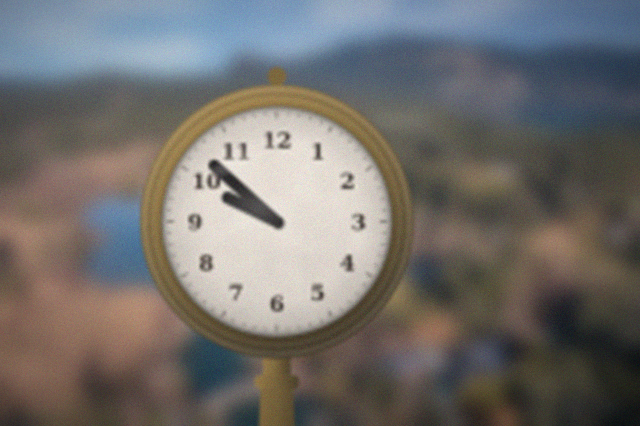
h=9 m=52
